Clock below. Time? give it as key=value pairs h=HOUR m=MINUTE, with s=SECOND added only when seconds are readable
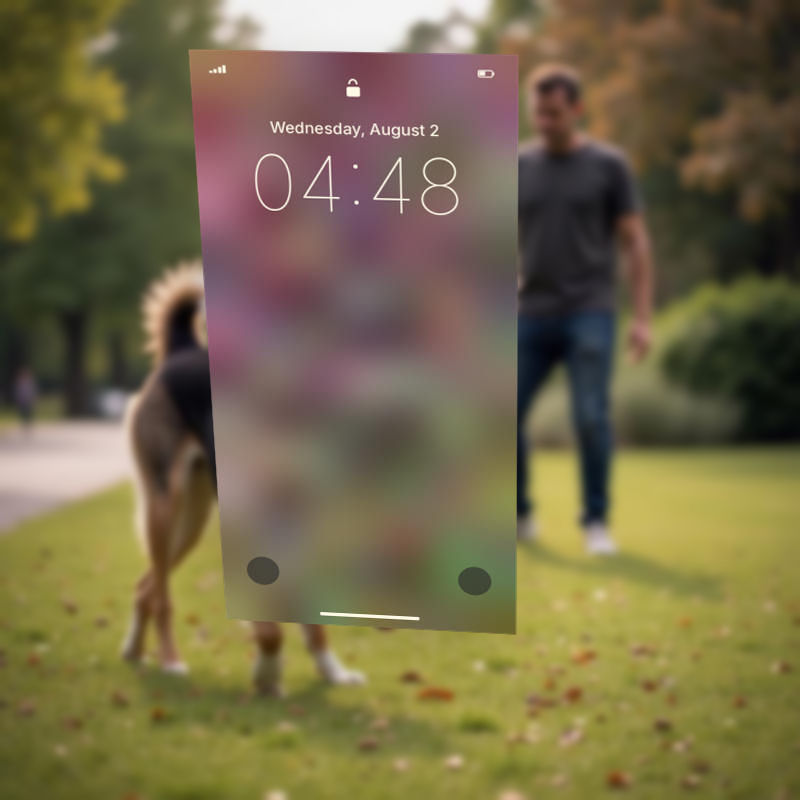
h=4 m=48
